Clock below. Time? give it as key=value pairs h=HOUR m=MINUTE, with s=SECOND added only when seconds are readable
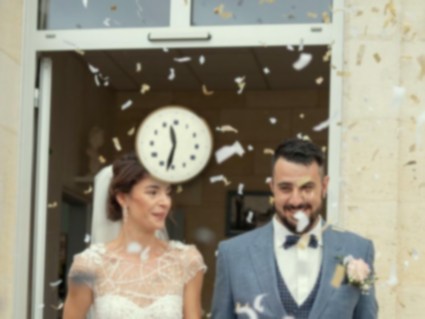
h=11 m=32
